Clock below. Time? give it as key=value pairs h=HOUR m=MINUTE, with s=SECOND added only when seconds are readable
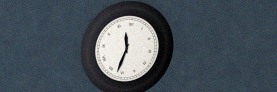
h=11 m=32
